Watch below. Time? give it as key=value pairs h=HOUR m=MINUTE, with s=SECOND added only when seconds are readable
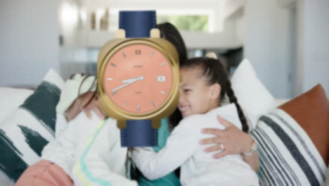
h=8 m=41
